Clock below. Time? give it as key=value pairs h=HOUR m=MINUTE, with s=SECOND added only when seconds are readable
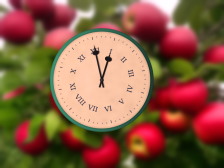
h=1 m=0
